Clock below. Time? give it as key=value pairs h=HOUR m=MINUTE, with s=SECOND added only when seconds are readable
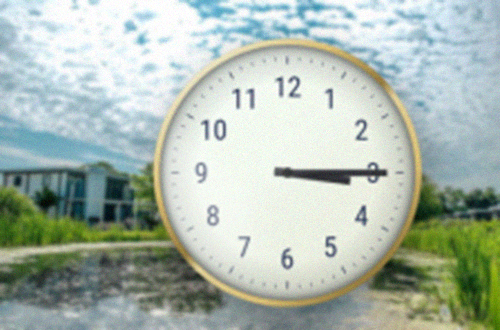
h=3 m=15
